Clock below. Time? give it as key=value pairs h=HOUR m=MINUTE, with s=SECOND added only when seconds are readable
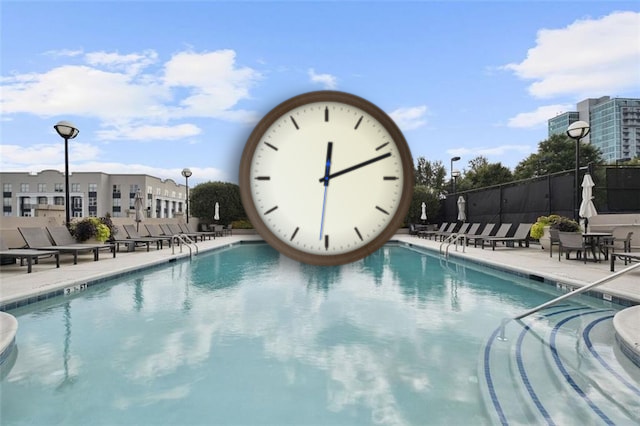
h=12 m=11 s=31
